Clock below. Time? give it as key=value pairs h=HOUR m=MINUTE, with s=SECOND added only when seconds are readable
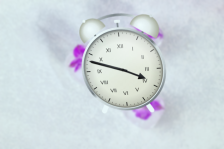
h=3 m=48
